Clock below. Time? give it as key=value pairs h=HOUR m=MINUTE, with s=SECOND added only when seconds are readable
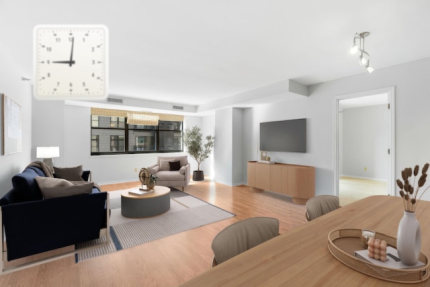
h=9 m=1
